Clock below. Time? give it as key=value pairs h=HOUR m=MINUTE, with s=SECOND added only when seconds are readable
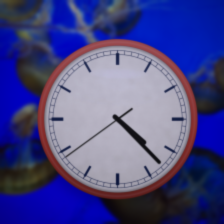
h=4 m=22 s=39
